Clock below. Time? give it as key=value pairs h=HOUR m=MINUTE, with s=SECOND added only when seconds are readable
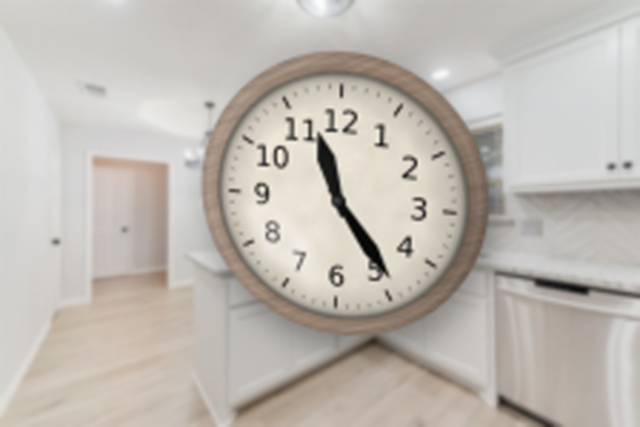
h=11 m=24
